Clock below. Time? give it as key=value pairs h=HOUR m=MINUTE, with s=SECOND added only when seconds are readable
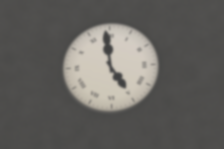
h=4 m=59
